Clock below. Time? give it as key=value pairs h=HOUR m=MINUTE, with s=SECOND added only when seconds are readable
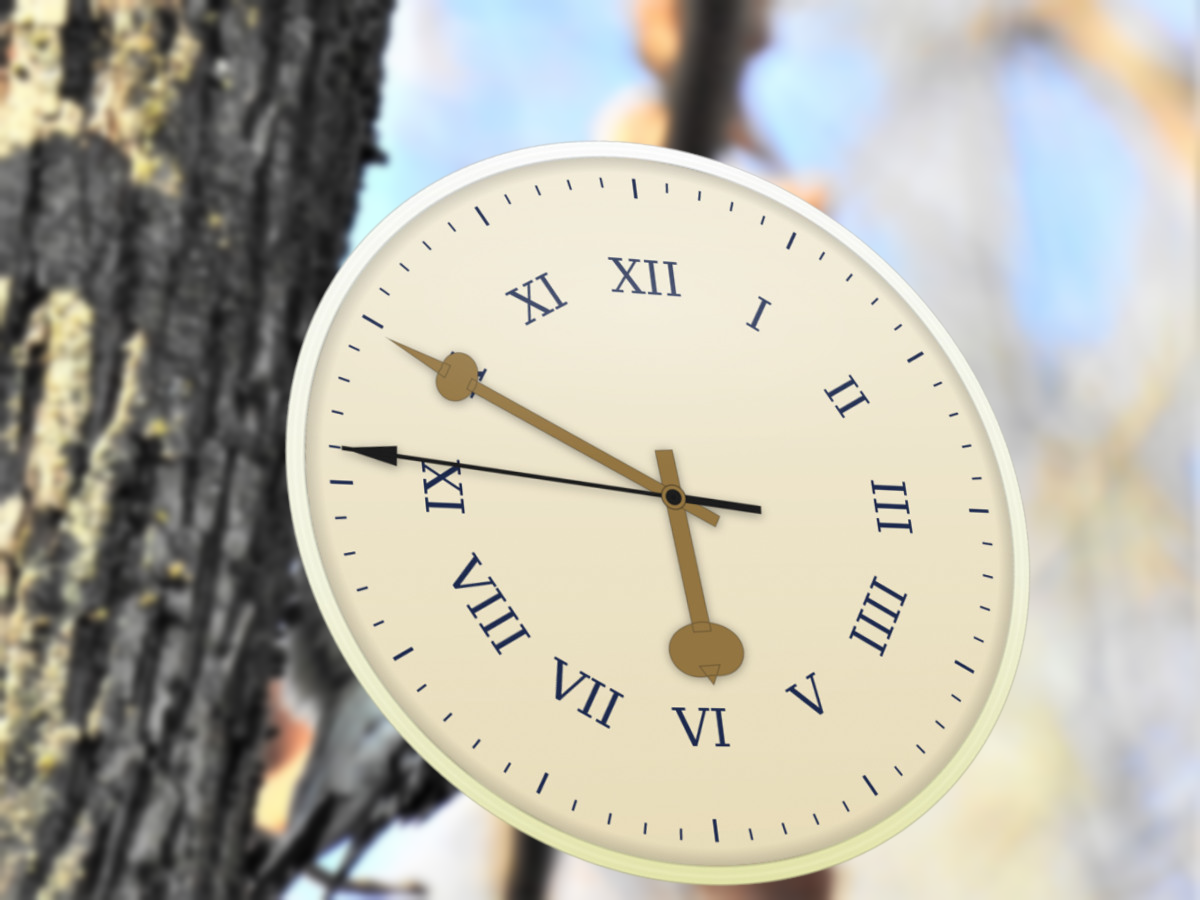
h=5 m=49 s=46
